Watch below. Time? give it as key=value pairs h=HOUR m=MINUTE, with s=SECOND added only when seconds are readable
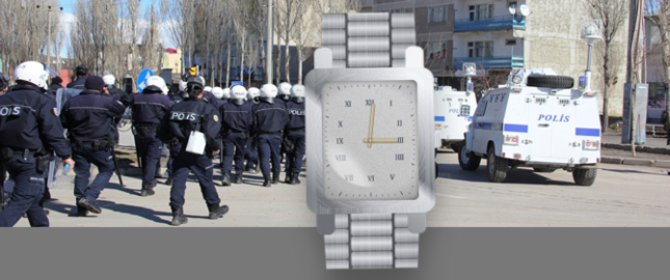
h=3 m=1
